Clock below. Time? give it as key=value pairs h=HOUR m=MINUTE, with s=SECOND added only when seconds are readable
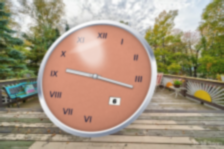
h=9 m=17
